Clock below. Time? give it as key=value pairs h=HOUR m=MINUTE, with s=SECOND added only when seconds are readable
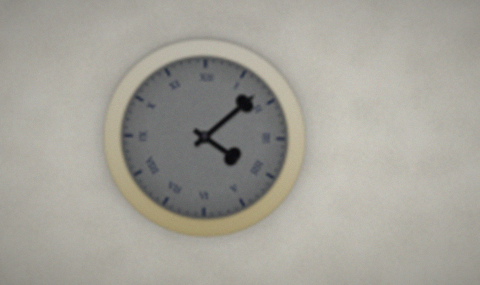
h=4 m=8
